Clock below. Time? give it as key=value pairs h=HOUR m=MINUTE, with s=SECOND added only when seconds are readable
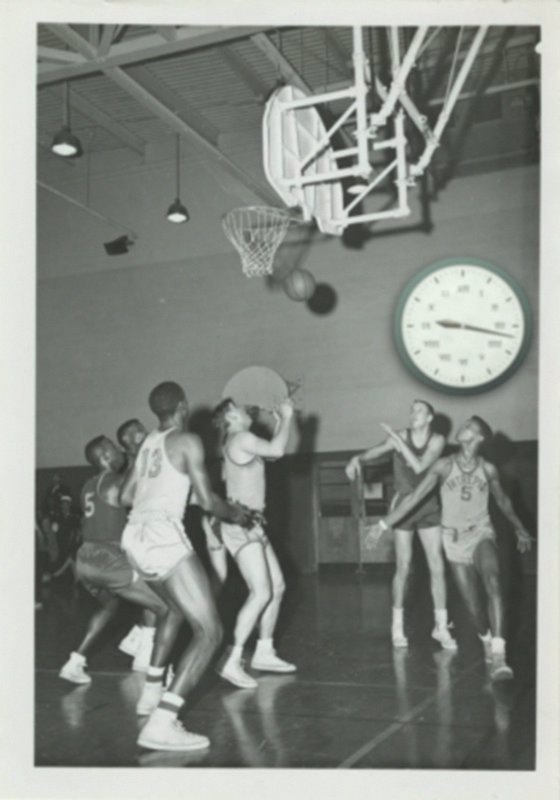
h=9 m=17
